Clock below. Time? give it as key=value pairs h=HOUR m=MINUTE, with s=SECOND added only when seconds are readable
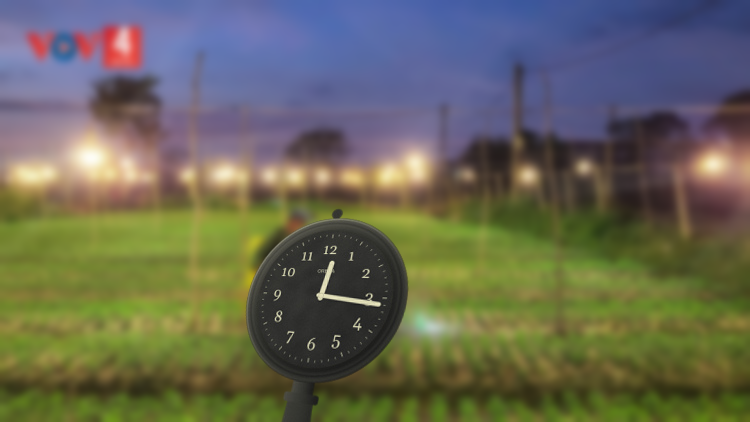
h=12 m=16
